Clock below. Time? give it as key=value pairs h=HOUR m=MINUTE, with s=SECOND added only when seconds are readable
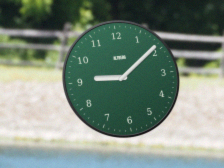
h=9 m=9
